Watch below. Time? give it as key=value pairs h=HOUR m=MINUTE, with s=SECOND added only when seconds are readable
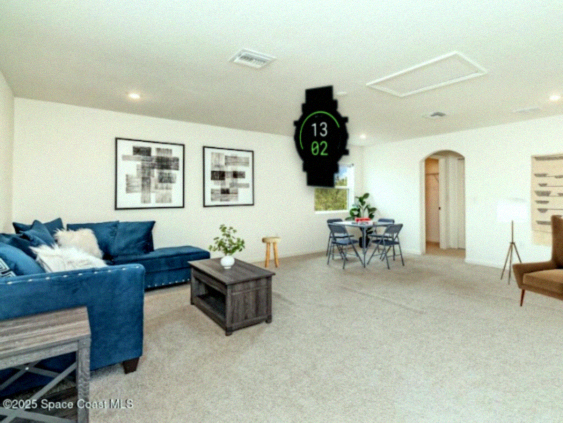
h=13 m=2
